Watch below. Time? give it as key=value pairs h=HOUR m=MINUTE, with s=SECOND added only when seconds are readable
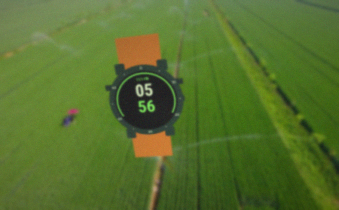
h=5 m=56
